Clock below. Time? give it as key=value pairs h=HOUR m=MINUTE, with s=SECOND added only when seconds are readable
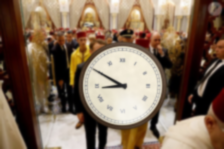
h=8 m=50
